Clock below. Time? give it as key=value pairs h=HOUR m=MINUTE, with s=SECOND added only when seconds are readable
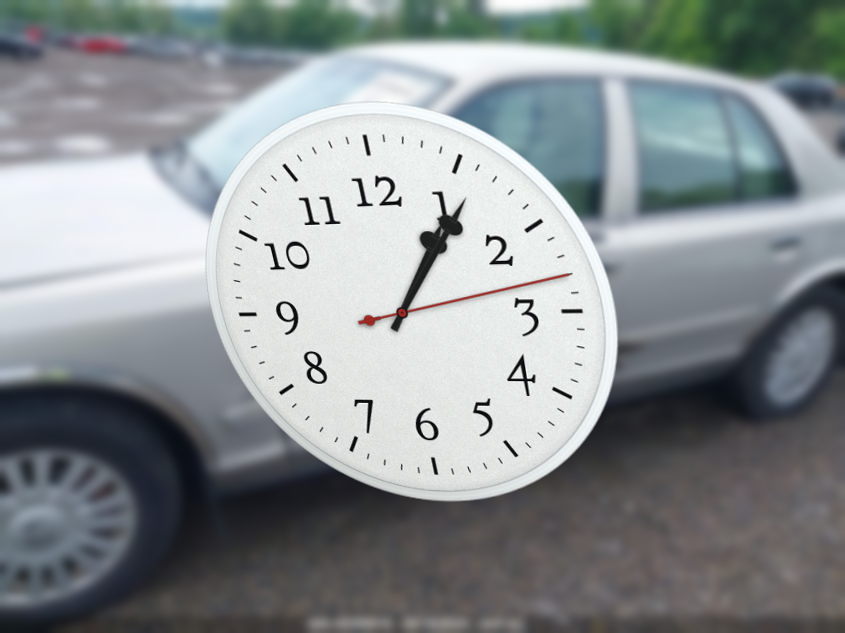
h=1 m=6 s=13
